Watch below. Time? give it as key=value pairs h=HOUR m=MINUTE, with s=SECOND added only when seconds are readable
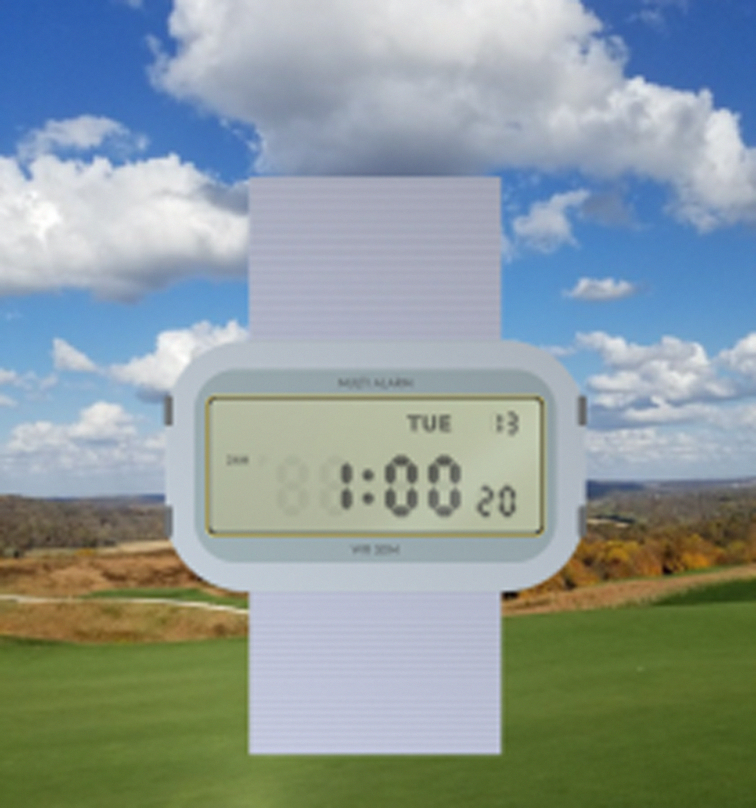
h=1 m=0 s=20
